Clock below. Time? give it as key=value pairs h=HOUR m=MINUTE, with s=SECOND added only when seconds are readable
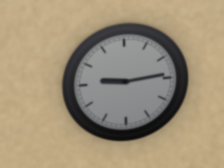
h=9 m=14
